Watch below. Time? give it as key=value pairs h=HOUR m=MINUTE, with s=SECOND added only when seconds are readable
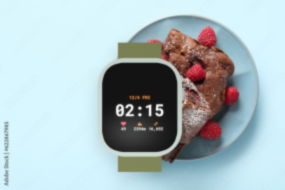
h=2 m=15
